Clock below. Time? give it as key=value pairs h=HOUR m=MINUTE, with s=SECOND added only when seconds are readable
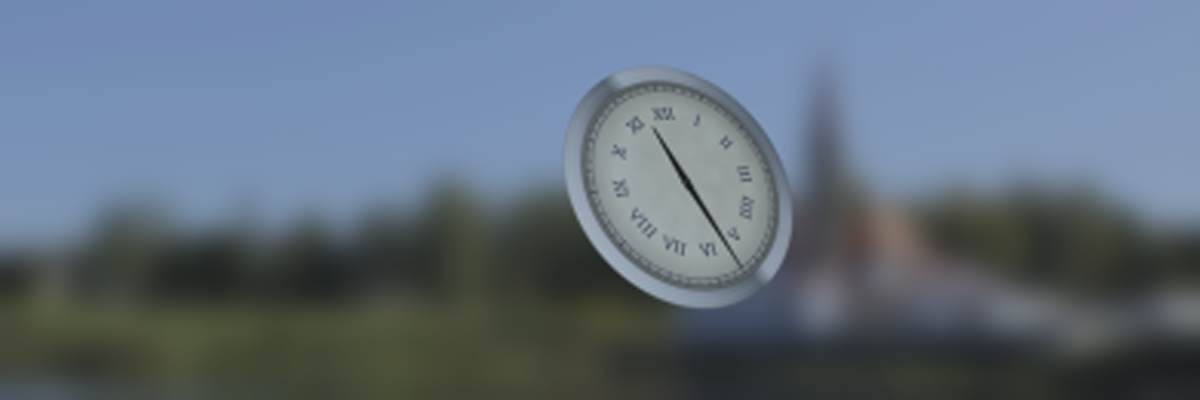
h=11 m=27
